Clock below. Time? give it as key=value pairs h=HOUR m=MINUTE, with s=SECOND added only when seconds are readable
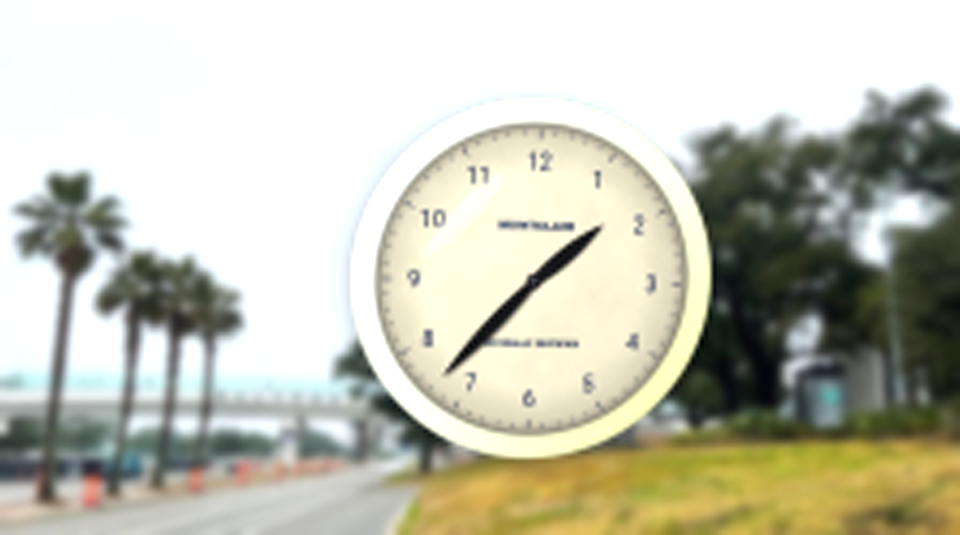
h=1 m=37
